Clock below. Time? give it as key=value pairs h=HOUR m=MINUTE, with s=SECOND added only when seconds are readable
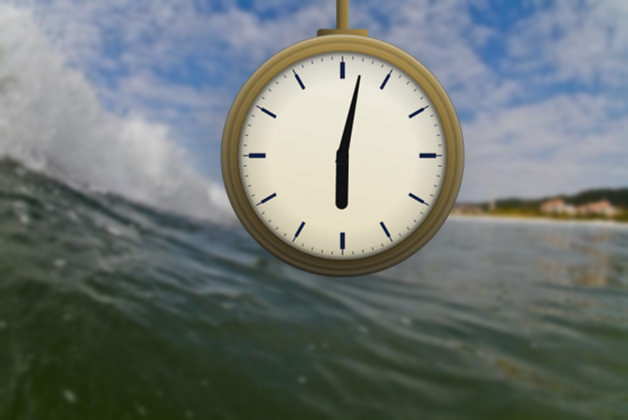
h=6 m=2
